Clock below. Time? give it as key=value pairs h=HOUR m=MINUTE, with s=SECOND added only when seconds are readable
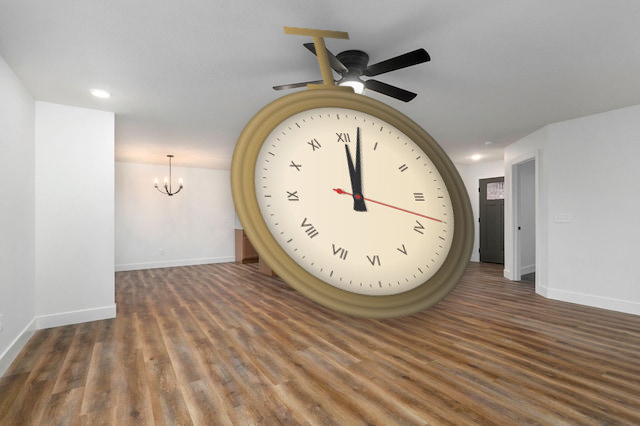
h=12 m=2 s=18
